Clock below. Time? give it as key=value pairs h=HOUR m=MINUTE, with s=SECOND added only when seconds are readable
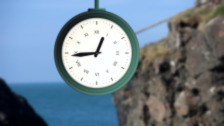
h=12 m=44
